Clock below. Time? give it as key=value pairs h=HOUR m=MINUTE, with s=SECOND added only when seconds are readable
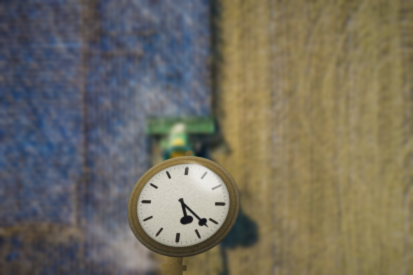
h=5 m=22
